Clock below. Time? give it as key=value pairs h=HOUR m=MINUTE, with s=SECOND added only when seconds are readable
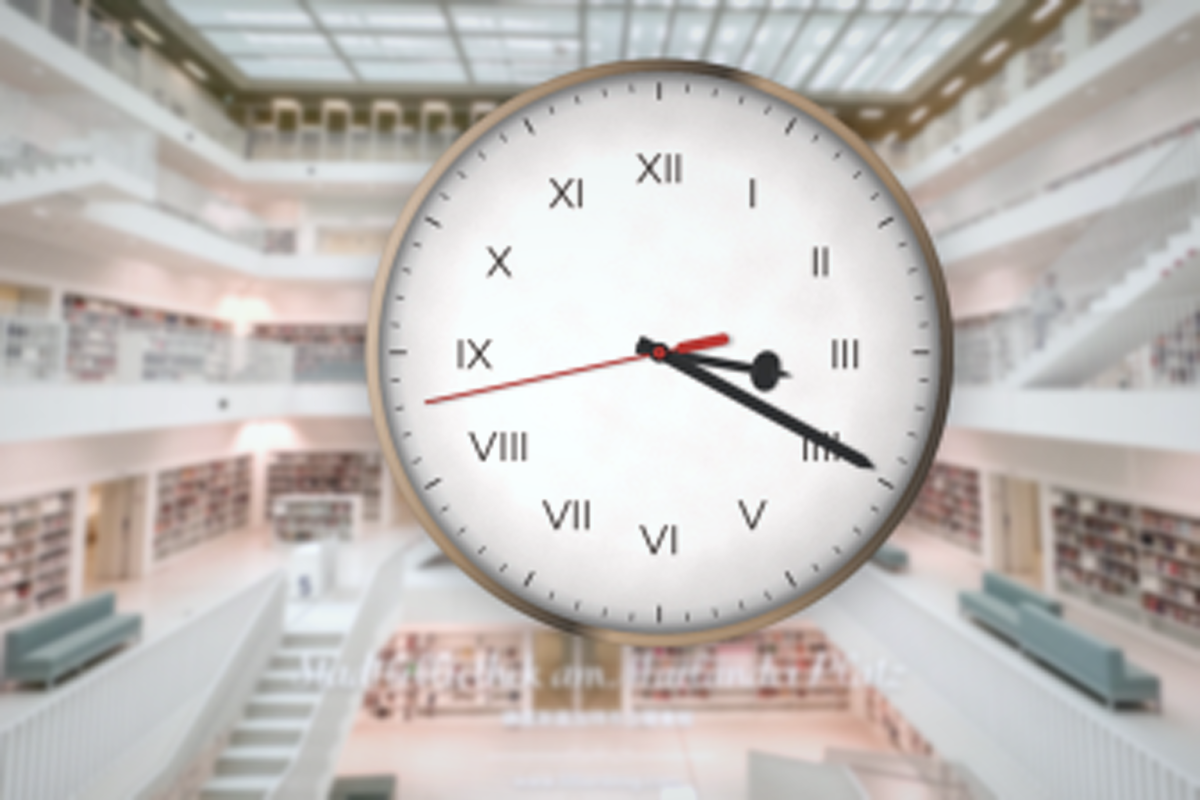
h=3 m=19 s=43
